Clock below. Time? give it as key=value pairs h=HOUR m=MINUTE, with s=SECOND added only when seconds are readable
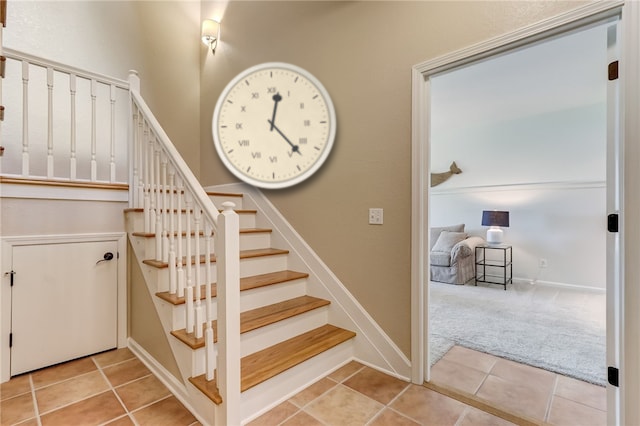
h=12 m=23
